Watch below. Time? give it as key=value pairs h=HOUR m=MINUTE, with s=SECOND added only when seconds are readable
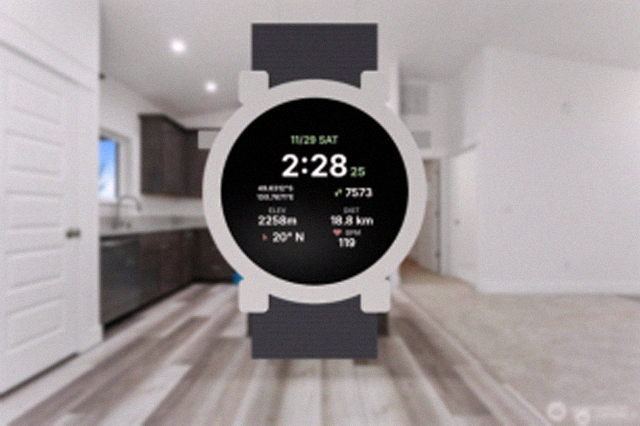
h=2 m=28
